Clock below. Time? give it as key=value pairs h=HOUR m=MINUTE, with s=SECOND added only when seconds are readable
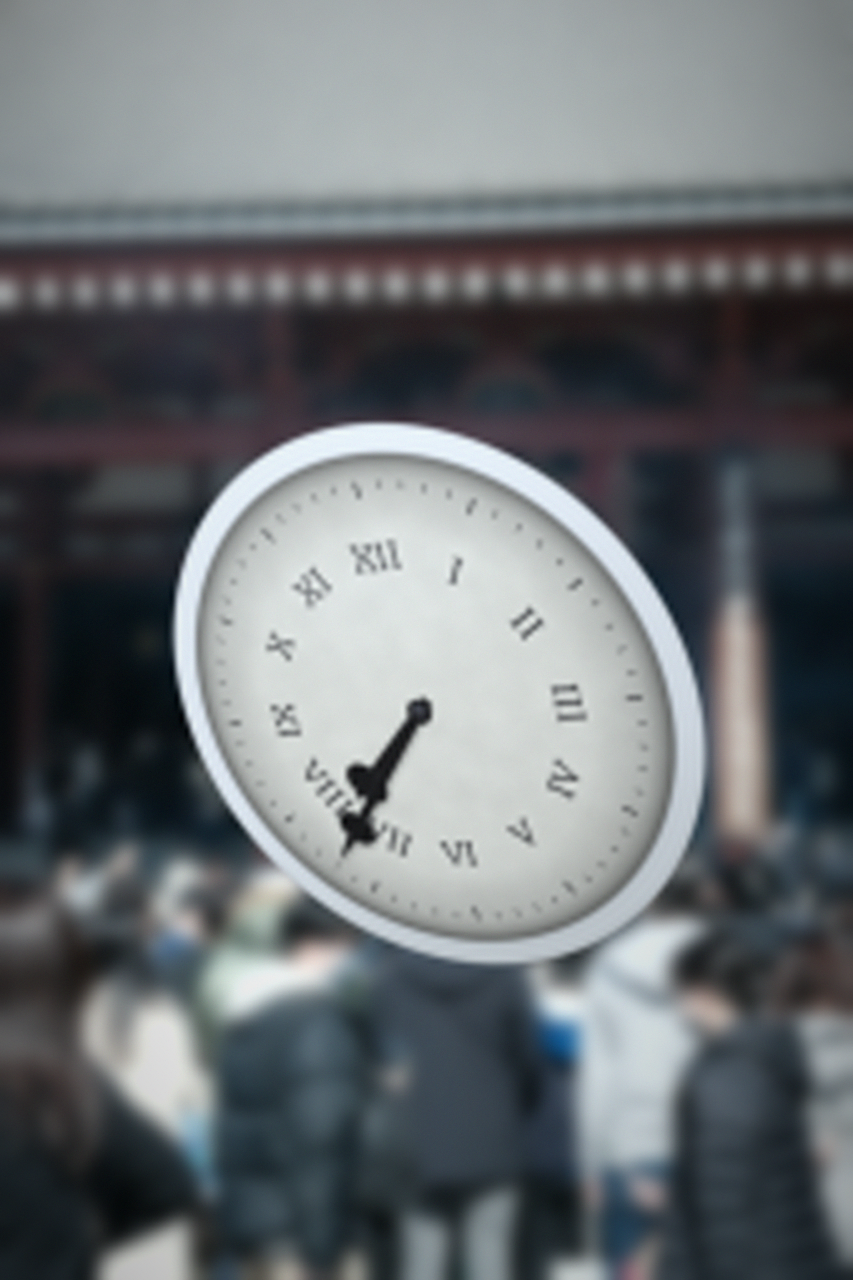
h=7 m=37
